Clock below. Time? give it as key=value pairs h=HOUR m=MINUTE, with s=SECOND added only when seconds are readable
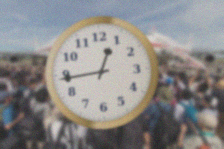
h=12 m=44
